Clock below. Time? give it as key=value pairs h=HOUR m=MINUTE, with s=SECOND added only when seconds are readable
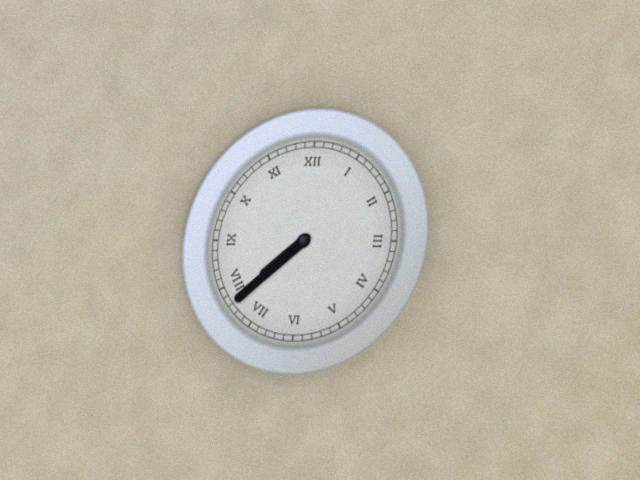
h=7 m=38
